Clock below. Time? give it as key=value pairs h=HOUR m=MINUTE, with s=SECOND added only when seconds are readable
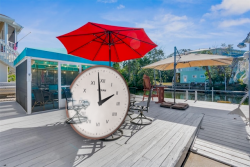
h=1 m=58
